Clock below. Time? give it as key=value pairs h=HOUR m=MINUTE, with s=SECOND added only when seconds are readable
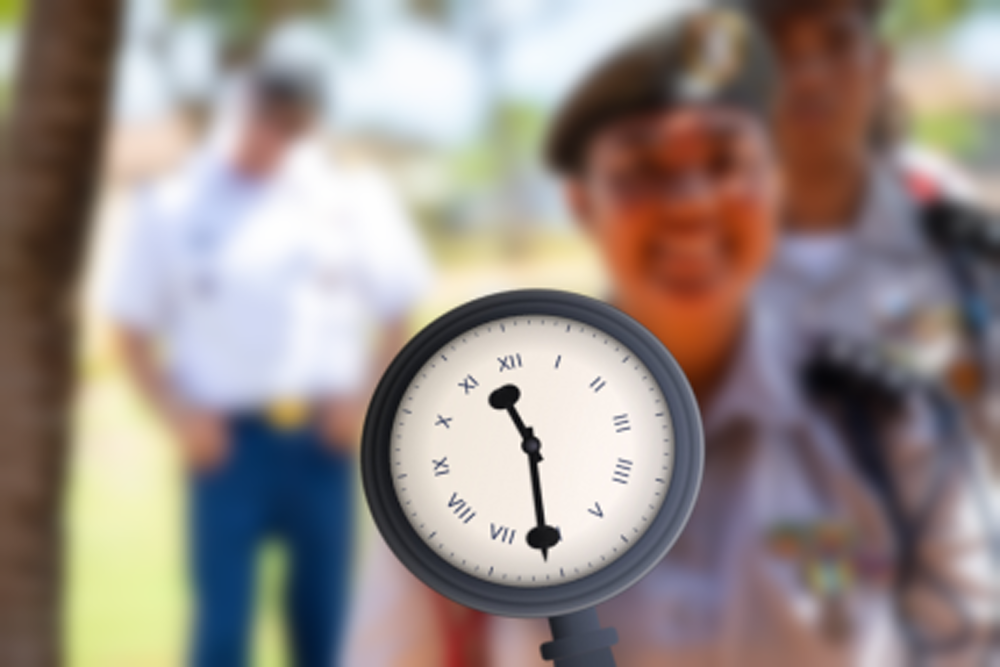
h=11 m=31
